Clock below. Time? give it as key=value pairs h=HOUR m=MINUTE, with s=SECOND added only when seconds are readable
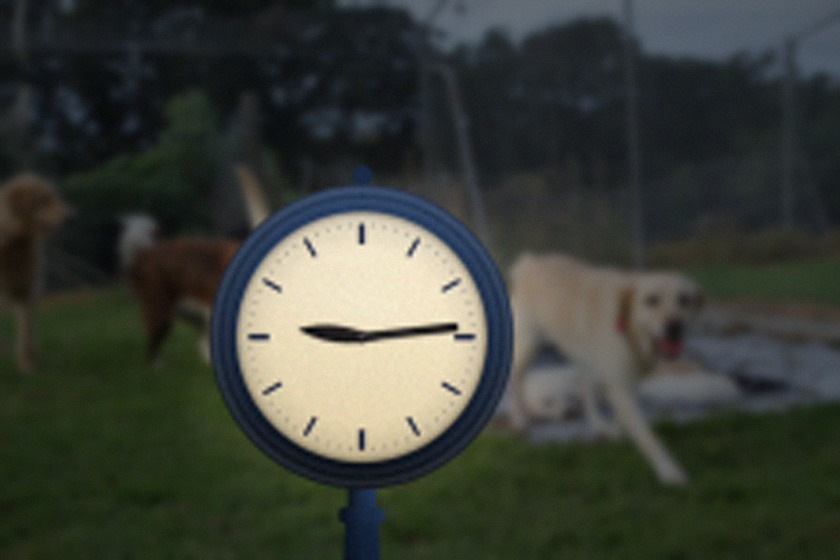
h=9 m=14
